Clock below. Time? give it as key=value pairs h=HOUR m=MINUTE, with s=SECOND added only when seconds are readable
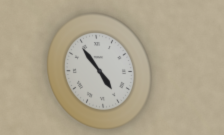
h=4 m=54
